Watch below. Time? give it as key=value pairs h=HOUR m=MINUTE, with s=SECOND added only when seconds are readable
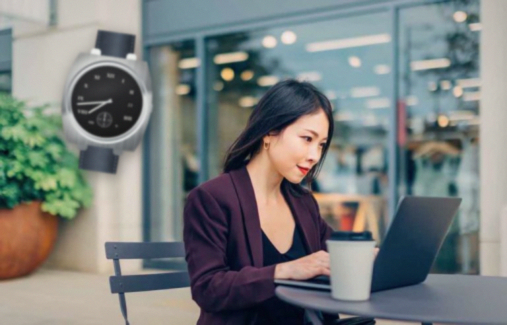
h=7 m=43
